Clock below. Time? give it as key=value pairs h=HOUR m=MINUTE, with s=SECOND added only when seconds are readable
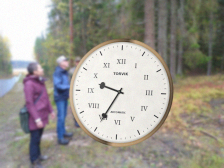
h=9 m=35
